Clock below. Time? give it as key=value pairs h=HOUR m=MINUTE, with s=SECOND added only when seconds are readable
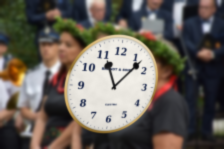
h=11 m=7
